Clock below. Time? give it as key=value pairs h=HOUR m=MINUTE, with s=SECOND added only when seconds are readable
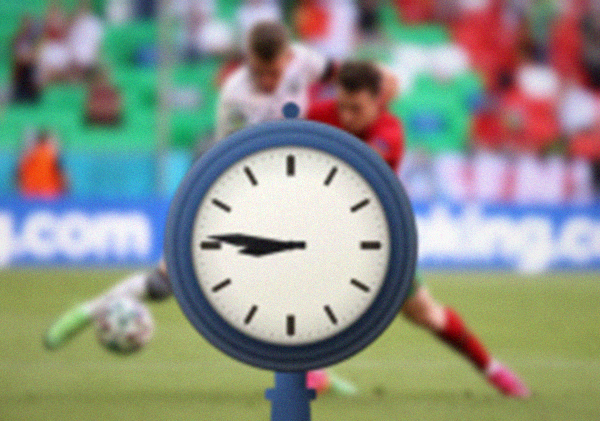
h=8 m=46
